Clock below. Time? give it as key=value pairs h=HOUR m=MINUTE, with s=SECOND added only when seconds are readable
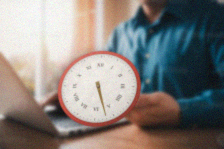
h=5 m=27
